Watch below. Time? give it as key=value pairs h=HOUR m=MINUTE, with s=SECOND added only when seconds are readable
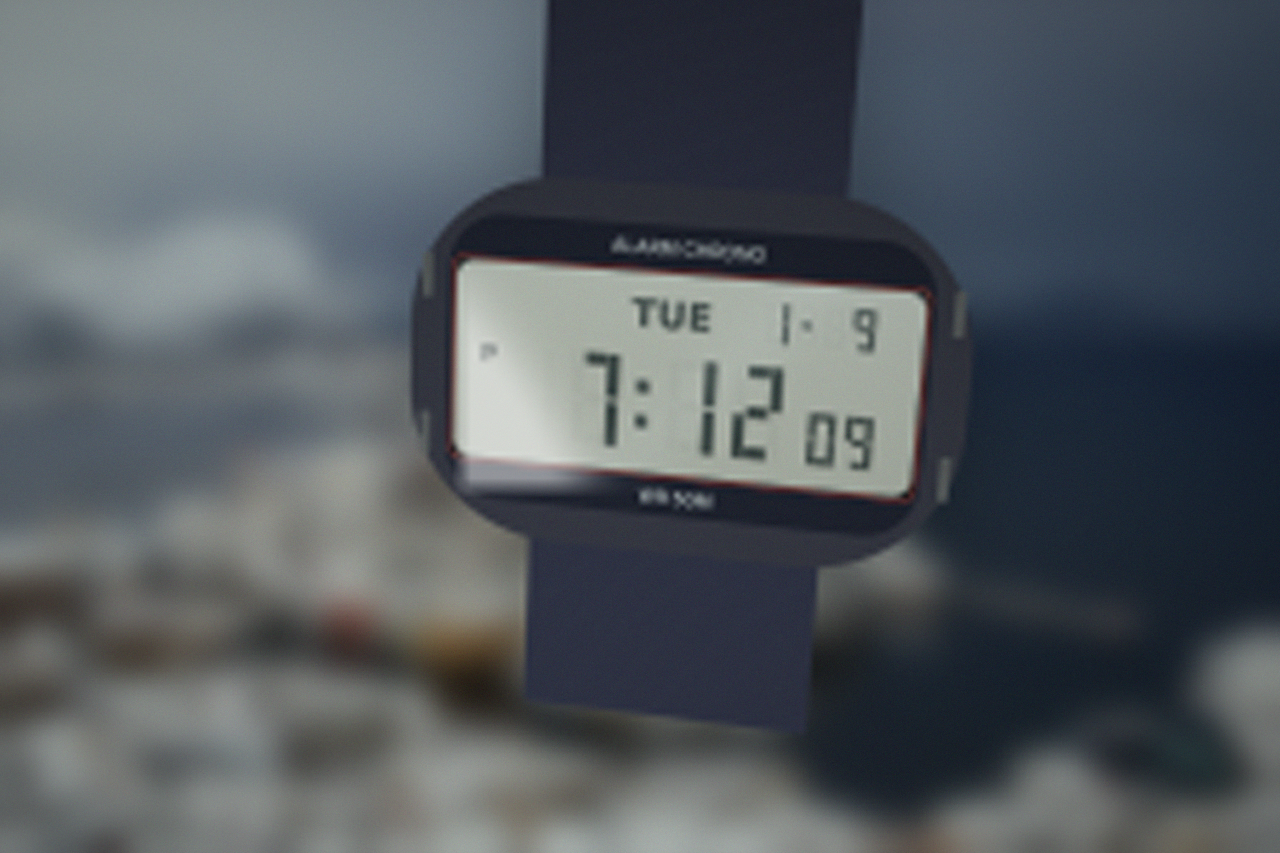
h=7 m=12 s=9
